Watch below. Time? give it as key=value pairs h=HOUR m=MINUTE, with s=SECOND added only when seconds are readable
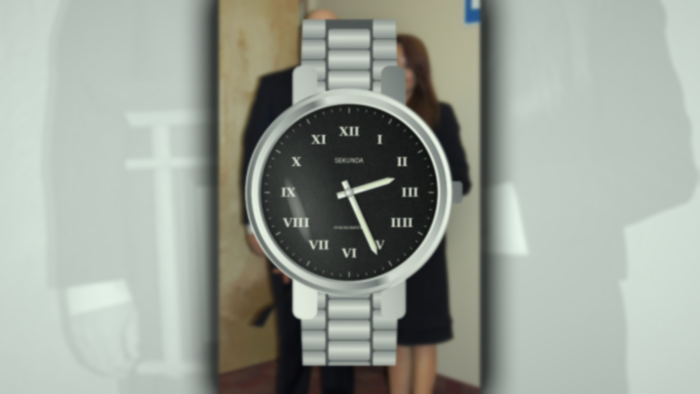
h=2 m=26
